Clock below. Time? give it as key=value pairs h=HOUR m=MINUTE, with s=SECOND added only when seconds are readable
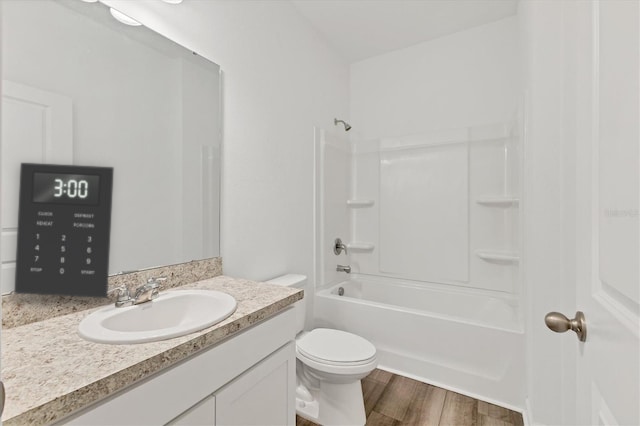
h=3 m=0
